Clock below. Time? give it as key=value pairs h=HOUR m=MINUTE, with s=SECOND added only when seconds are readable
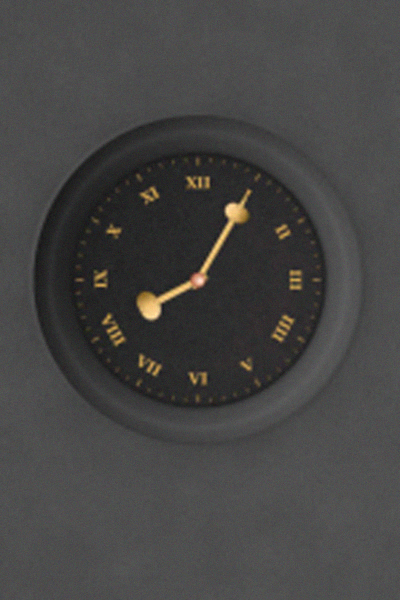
h=8 m=5
